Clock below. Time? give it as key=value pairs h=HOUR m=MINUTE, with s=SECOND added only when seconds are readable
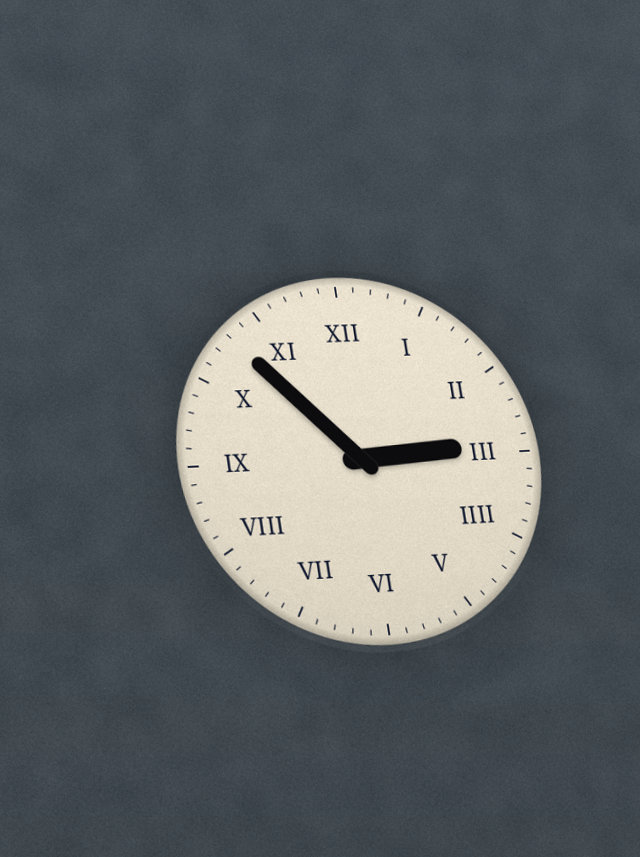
h=2 m=53
